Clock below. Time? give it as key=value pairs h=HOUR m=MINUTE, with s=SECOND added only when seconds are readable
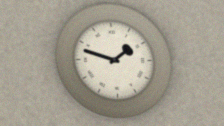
h=1 m=48
